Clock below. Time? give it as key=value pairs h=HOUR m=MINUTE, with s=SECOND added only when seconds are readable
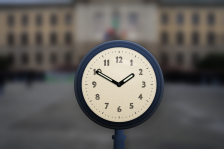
h=1 m=50
